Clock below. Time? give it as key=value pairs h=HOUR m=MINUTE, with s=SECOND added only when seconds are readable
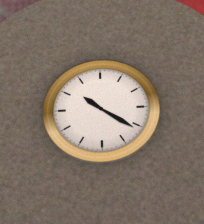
h=10 m=21
